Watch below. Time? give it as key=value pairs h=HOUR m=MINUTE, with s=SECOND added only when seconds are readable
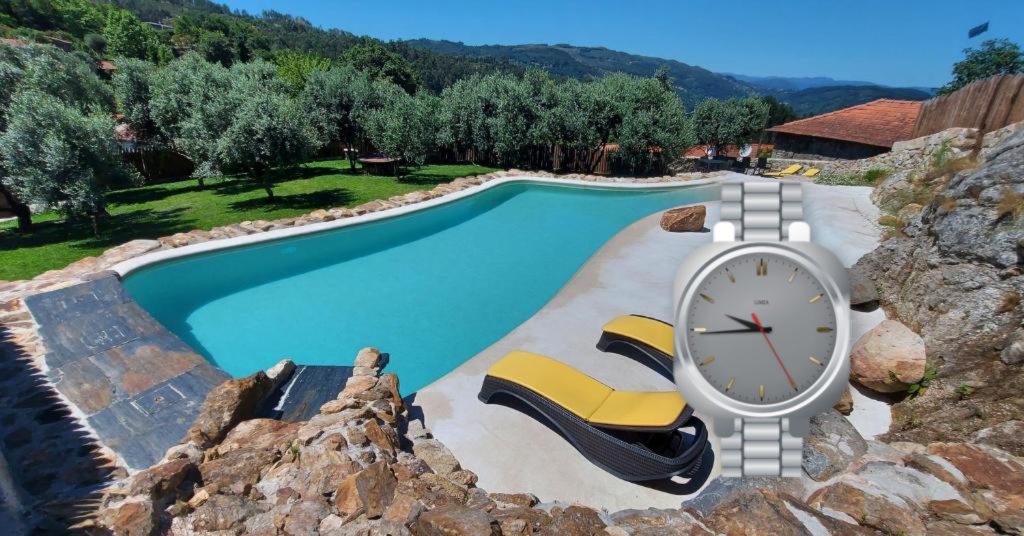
h=9 m=44 s=25
